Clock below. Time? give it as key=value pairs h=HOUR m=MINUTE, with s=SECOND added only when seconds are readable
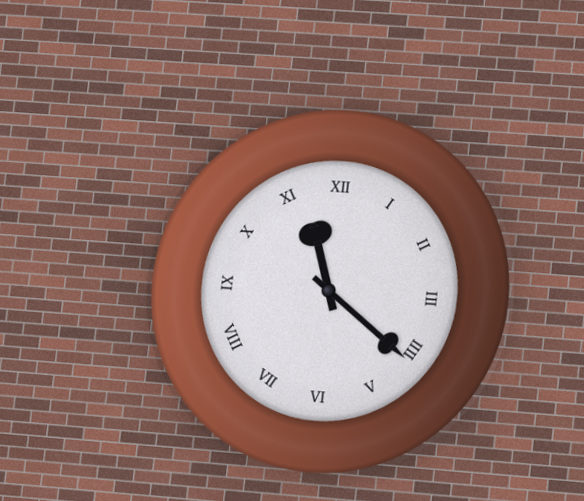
h=11 m=21
